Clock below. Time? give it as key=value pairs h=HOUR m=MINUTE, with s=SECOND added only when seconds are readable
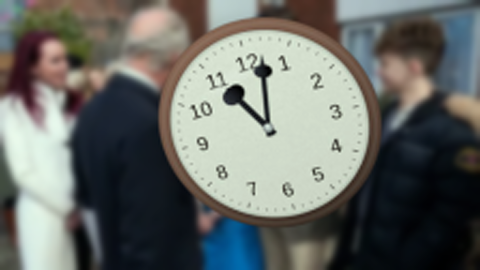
h=11 m=2
